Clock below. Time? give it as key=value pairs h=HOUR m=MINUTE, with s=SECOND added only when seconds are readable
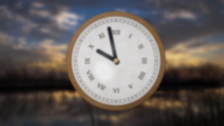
h=9 m=58
